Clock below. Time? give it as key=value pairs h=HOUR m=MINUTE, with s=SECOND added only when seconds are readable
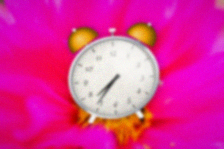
h=7 m=36
